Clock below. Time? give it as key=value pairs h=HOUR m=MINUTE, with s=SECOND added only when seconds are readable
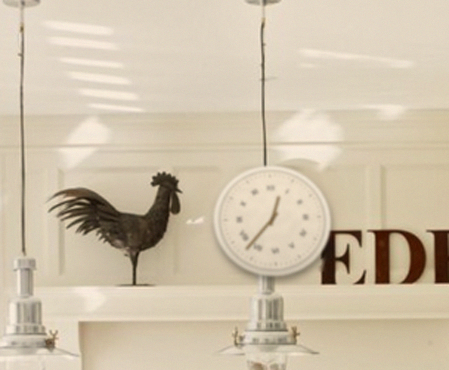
h=12 m=37
